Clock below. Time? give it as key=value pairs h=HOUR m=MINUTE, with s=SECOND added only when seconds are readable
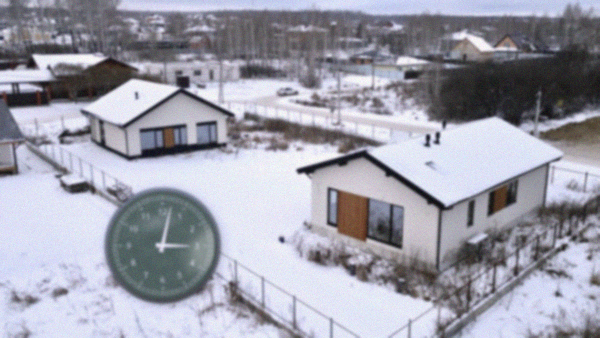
h=3 m=2
